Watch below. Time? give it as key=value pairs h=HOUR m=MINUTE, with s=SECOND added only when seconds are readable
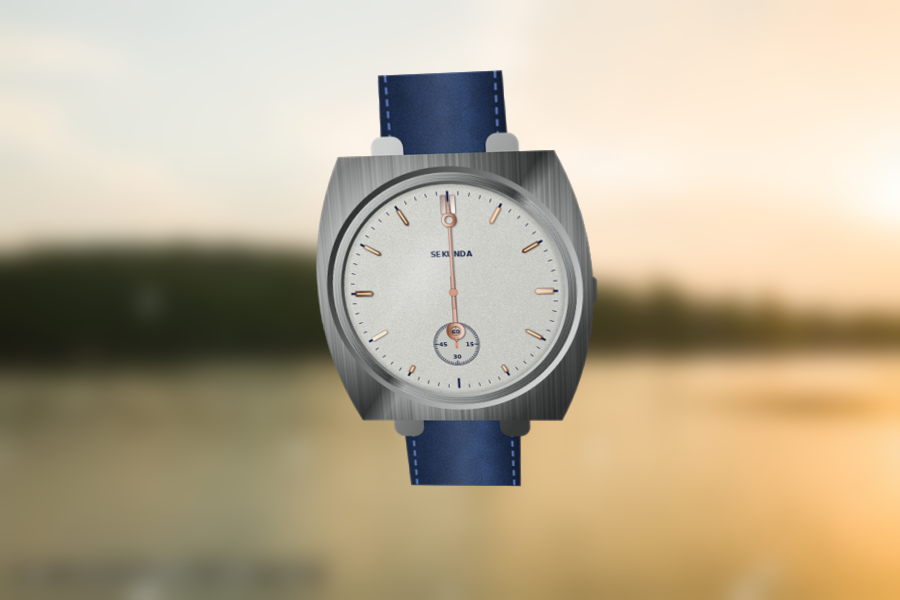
h=6 m=0
